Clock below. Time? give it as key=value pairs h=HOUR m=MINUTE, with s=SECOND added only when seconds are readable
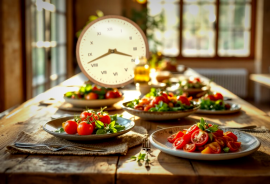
h=3 m=42
